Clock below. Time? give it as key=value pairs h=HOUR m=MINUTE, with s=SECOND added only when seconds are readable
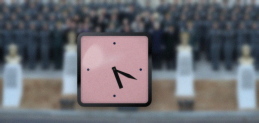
h=5 m=19
